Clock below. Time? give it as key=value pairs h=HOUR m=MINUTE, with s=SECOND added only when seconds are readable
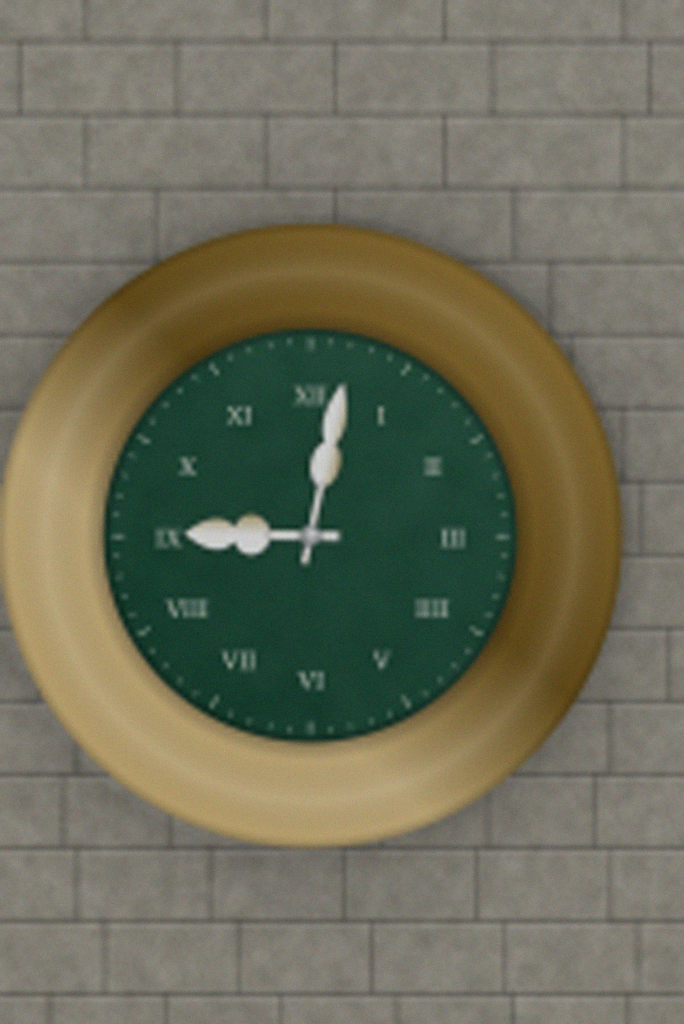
h=9 m=2
